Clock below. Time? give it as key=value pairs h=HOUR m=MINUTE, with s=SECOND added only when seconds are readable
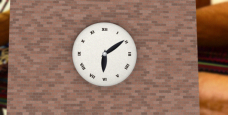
h=6 m=9
